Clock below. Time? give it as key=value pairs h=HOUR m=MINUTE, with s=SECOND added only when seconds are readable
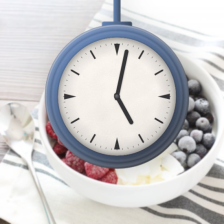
h=5 m=2
